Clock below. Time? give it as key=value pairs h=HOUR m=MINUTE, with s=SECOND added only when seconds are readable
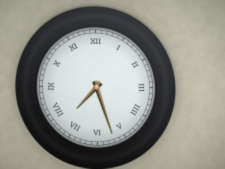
h=7 m=27
